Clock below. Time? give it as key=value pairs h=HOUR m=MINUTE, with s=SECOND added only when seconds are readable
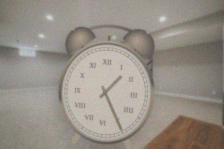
h=1 m=25
